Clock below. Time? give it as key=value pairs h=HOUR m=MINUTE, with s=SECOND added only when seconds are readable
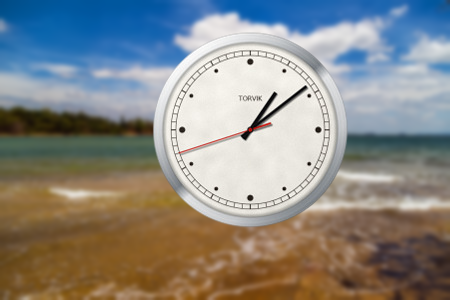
h=1 m=8 s=42
